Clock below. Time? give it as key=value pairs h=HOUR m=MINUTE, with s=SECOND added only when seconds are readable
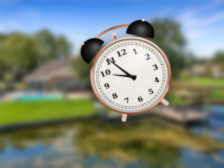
h=9 m=55
